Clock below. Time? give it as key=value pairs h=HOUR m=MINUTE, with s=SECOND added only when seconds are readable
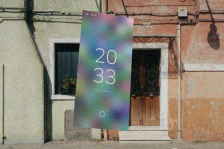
h=20 m=33
